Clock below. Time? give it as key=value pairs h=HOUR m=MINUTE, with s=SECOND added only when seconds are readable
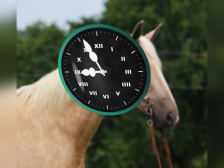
h=8 m=56
